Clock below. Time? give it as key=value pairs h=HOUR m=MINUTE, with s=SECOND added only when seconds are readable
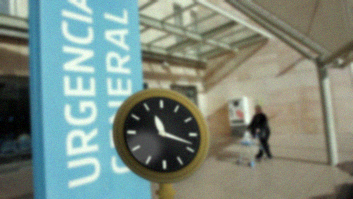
h=11 m=18
